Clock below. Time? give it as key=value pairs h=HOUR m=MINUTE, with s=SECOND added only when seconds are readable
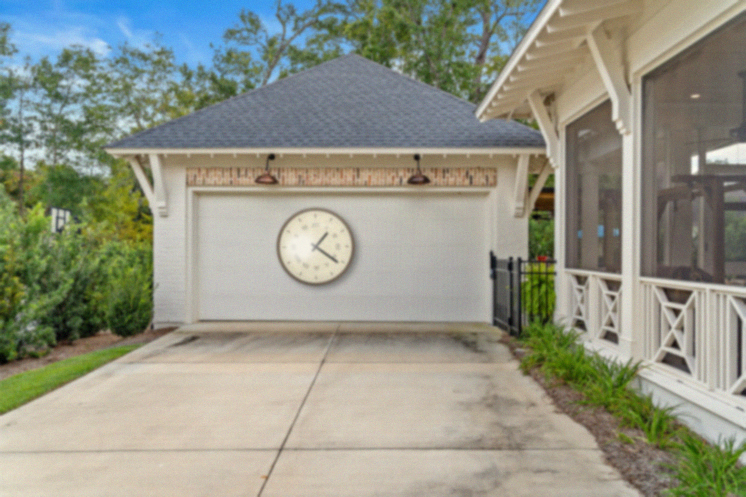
h=1 m=21
